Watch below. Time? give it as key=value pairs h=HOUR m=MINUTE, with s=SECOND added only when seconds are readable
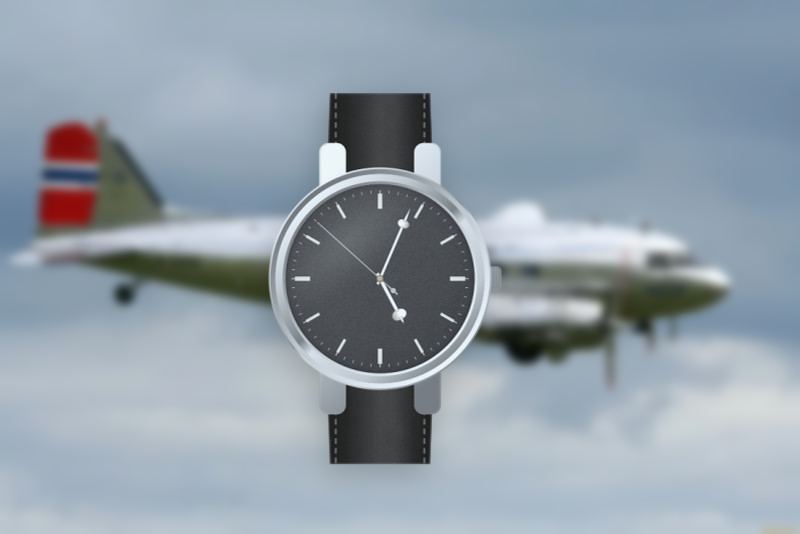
h=5 m=3 s=52
